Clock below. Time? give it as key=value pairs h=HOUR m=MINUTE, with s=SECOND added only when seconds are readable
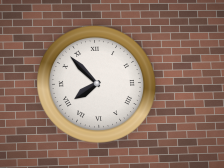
h=7 m=53
